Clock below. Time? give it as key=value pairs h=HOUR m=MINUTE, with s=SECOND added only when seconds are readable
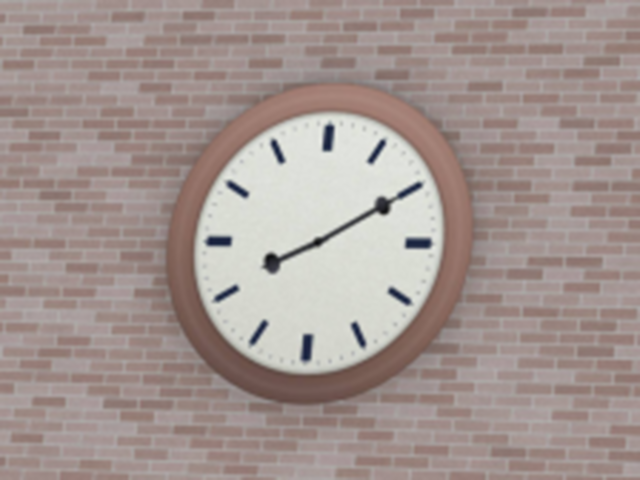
h=8 m=10
